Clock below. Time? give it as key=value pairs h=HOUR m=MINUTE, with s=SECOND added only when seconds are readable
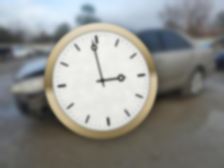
h=2 m=59
